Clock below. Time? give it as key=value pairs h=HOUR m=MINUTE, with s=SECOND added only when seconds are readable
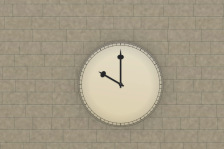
h=10 m=0
